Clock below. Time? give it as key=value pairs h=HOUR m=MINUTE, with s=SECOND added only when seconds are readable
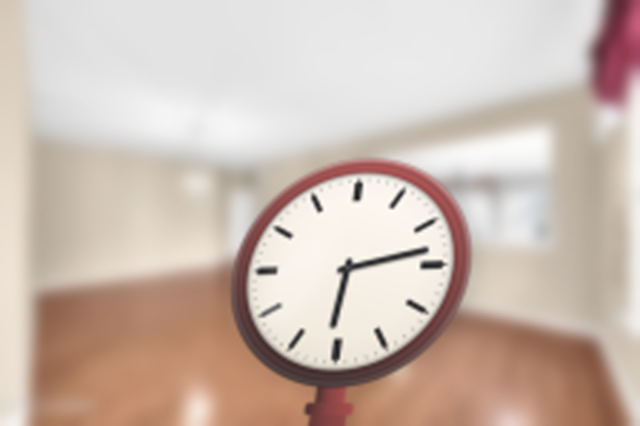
h=6 m=13
